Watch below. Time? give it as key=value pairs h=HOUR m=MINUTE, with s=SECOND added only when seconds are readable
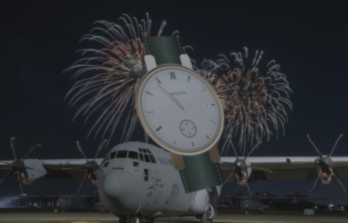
h=10 m=54
